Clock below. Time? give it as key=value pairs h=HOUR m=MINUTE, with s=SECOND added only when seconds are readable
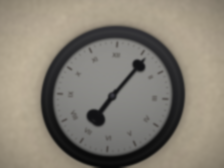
h=7 m=6
